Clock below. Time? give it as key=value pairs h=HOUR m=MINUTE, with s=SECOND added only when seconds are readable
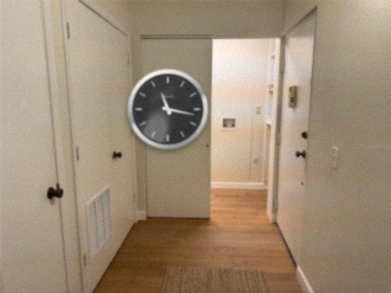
h=11 m=17
